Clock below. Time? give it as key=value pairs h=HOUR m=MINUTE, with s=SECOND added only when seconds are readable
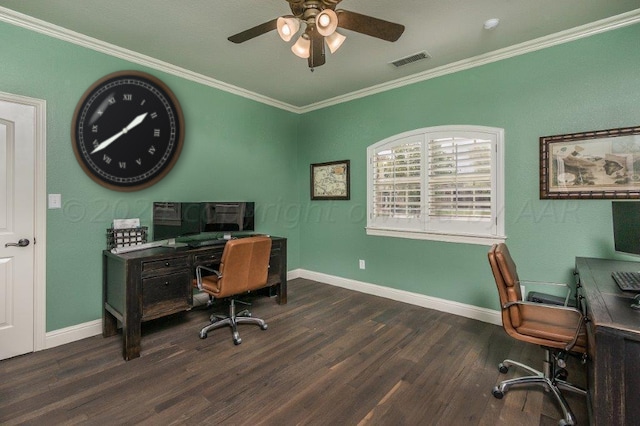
h=1 m=39
